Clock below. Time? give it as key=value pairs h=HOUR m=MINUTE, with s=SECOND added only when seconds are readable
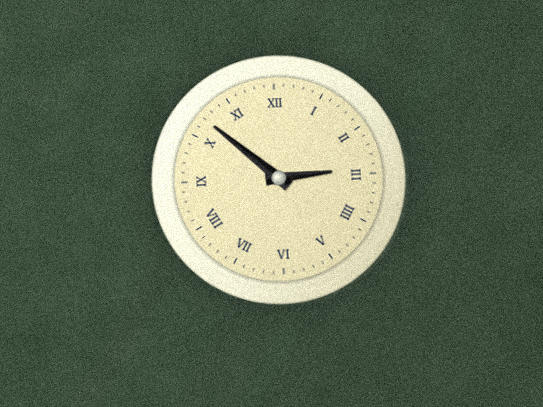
h=2 m=52
